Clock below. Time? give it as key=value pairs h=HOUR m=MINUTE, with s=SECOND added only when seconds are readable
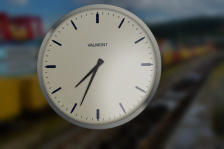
h=7 m=34
